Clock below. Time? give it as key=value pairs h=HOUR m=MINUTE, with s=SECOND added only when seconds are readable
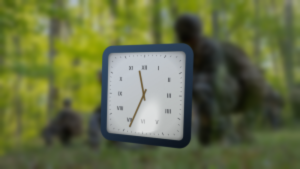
h=11 m=34
